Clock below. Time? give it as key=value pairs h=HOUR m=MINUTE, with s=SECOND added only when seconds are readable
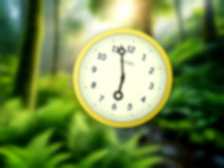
h=5 m=57
